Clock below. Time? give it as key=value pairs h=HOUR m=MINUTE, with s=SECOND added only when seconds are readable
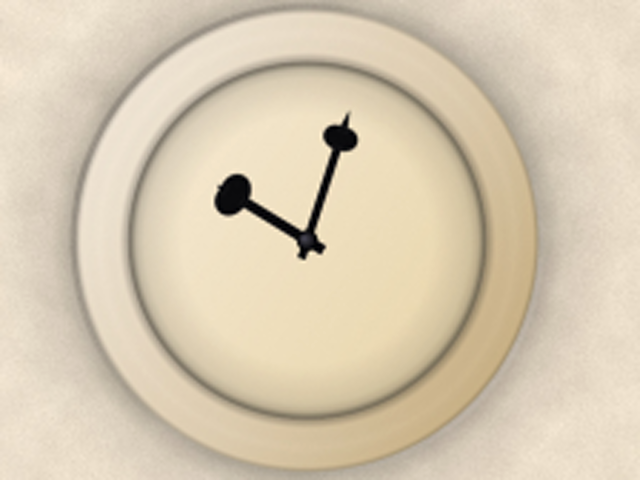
h=10 m=3
